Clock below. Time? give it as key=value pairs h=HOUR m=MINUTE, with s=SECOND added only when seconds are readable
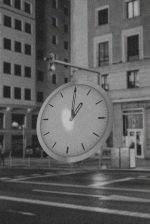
h=1 m=0
